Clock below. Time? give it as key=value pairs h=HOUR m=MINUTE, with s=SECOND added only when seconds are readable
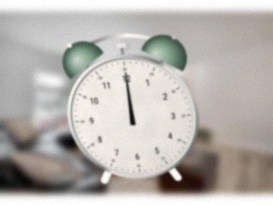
h=12 m=0
